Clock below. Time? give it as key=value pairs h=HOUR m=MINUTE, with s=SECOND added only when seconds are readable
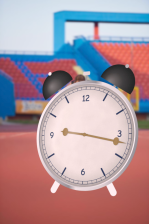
h=9 m=17
